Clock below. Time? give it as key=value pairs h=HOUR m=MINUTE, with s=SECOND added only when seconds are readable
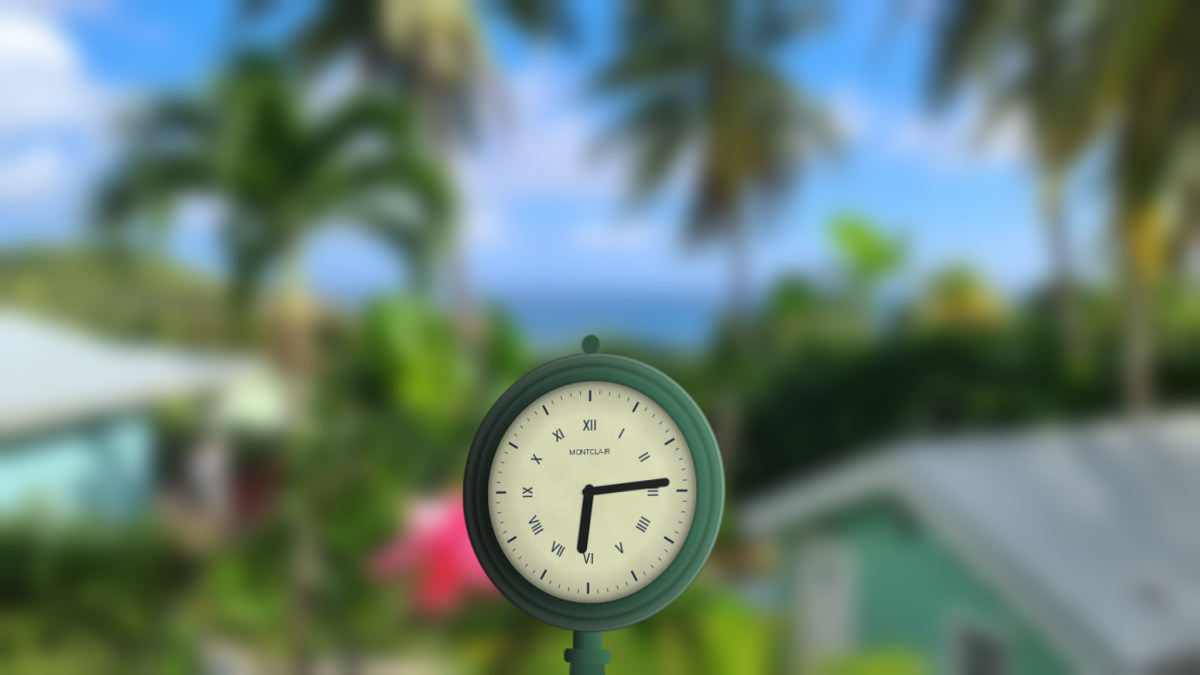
h=6 m=14
